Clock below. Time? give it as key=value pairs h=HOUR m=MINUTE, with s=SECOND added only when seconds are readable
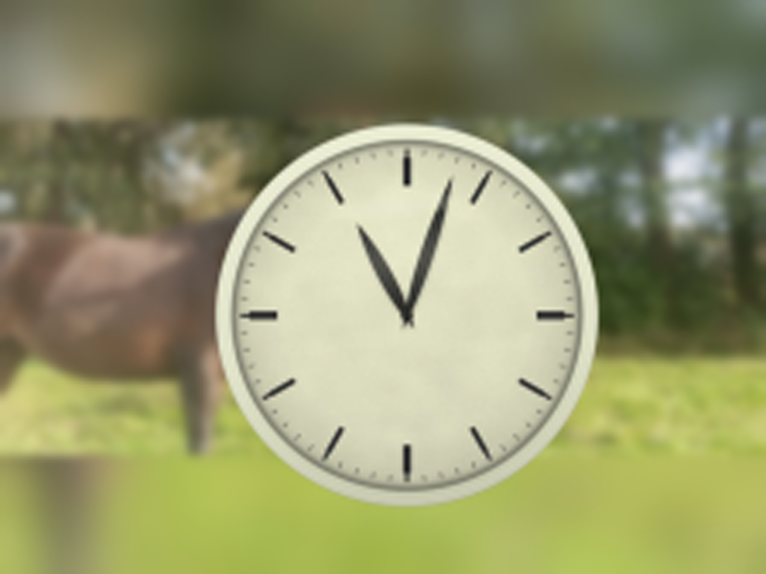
h=11 m=3
